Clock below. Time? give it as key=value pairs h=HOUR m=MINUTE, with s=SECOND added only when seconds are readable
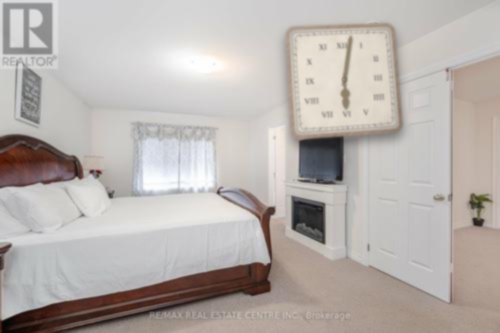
h=6 m=2
